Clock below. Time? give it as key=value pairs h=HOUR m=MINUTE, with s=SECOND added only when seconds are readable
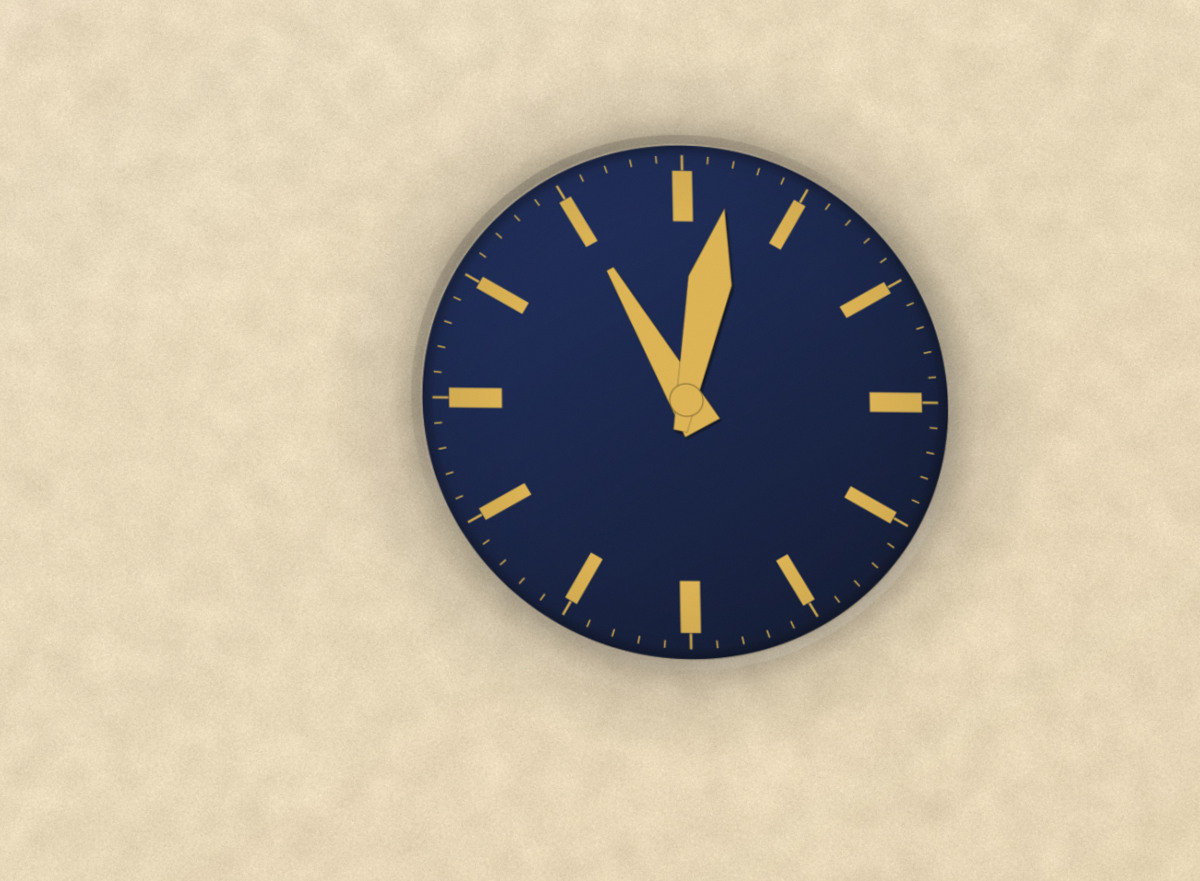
h=11 m=2
